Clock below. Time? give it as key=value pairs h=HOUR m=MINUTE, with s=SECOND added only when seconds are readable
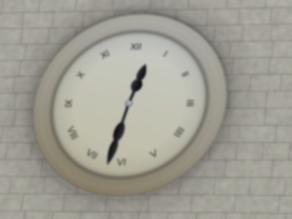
h=12 m=32
